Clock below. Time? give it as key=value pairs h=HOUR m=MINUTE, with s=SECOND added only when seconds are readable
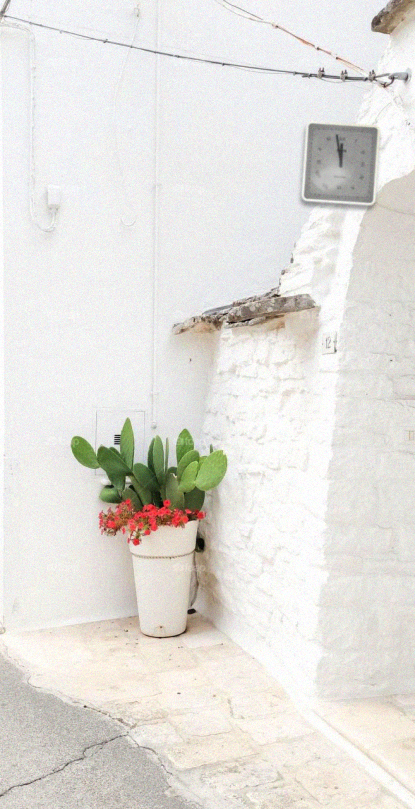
h=11 m=58
